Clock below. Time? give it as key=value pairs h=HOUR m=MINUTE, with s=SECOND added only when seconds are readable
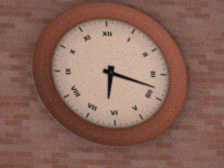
h=6 m=18
